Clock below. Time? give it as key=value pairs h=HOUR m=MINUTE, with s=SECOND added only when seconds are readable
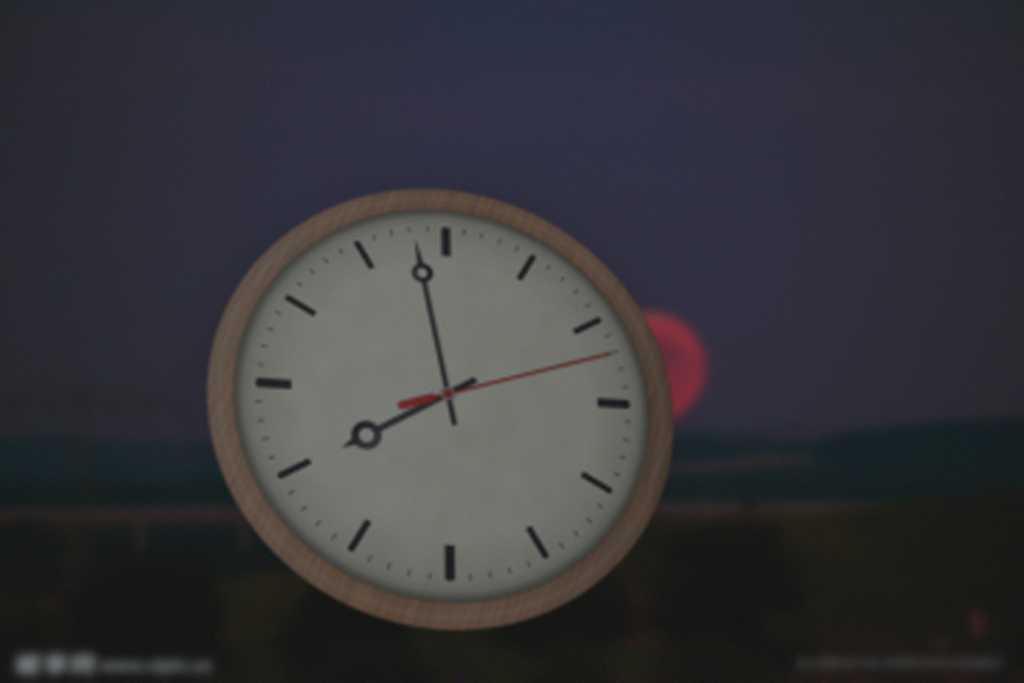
h=7 m=58 s=12
